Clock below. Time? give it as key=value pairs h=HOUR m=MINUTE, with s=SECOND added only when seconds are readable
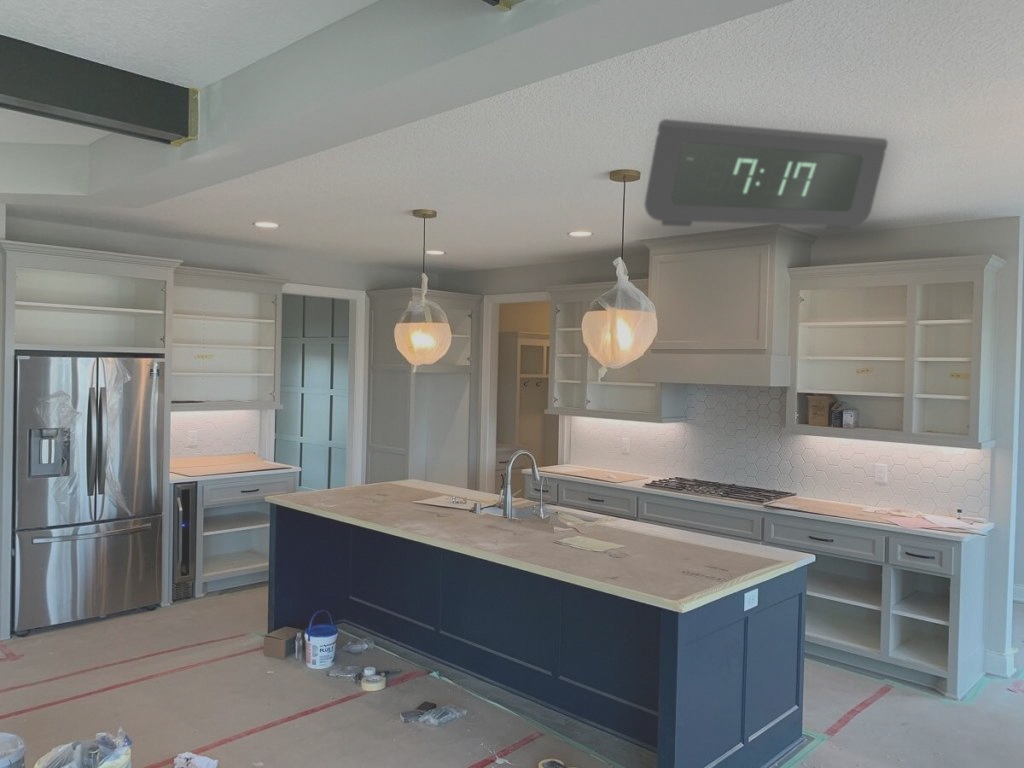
h=7 m=17
